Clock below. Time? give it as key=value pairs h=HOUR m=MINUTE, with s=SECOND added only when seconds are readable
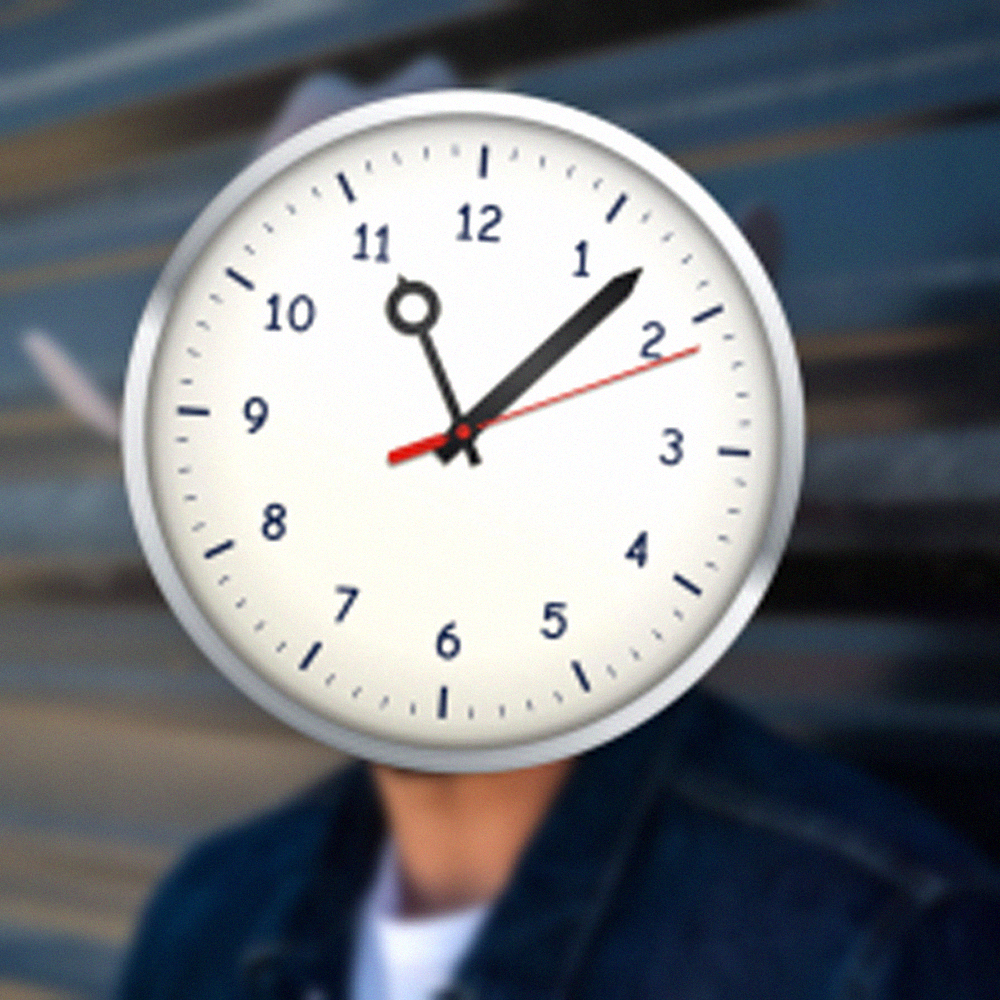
h=11 m=7 s=11
